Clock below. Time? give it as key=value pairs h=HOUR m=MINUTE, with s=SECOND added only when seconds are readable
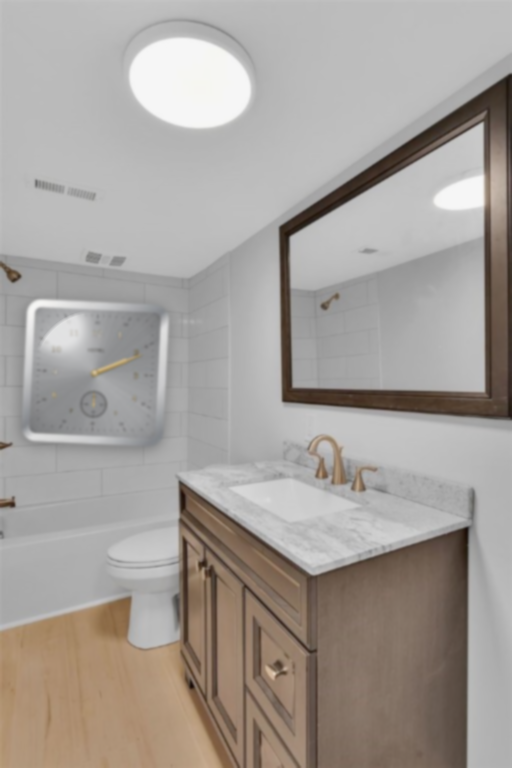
h=2 m=11
